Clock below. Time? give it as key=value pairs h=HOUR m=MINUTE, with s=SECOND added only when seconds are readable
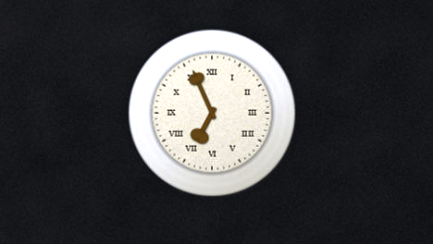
h=6 m=56
